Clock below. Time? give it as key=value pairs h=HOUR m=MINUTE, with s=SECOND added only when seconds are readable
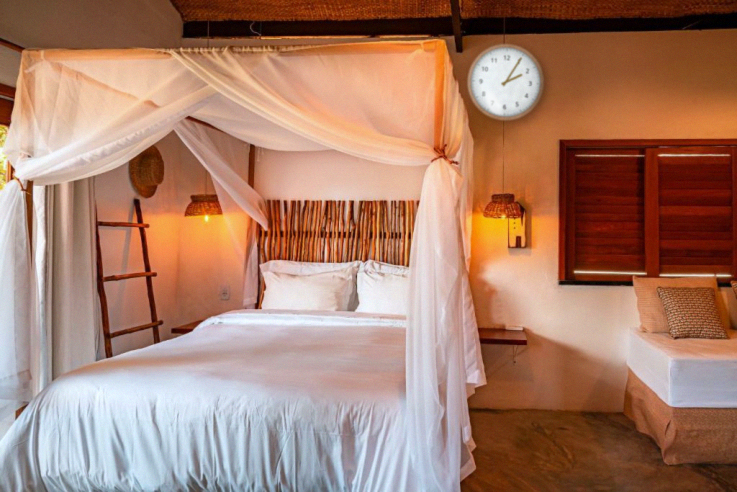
h=2 m=5
